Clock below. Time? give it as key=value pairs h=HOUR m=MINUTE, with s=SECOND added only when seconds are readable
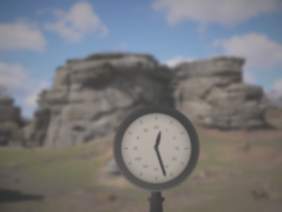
h=12 m=27
